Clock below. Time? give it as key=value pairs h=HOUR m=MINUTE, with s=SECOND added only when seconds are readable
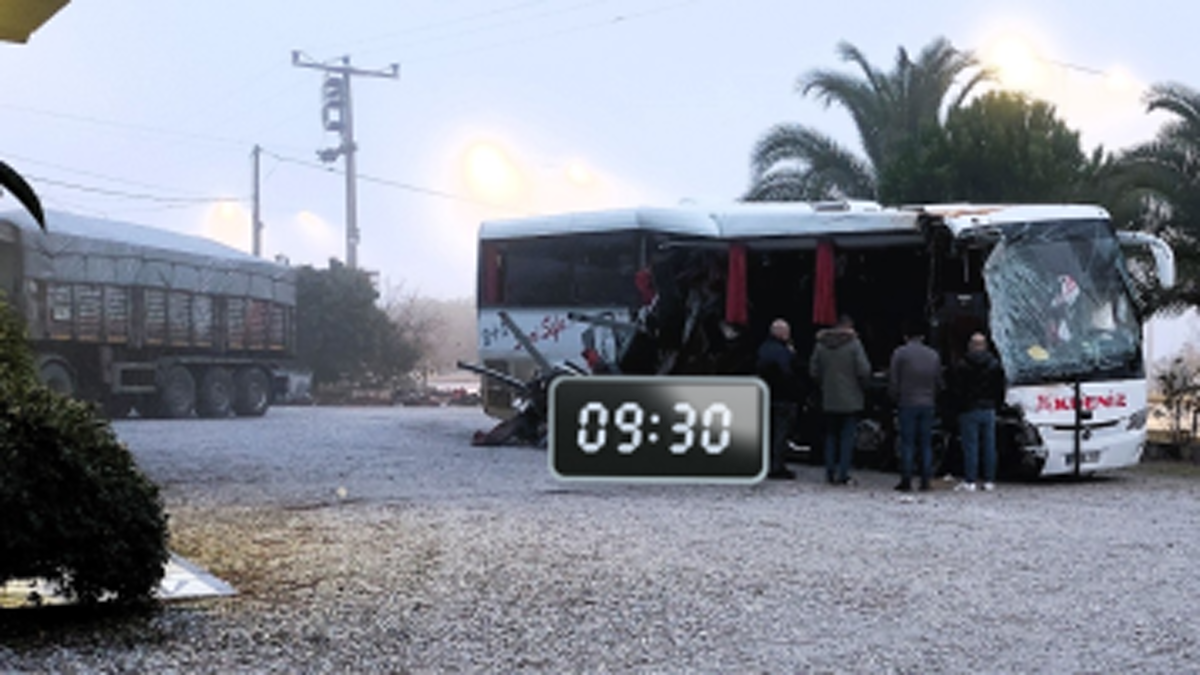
h=9 m=30
